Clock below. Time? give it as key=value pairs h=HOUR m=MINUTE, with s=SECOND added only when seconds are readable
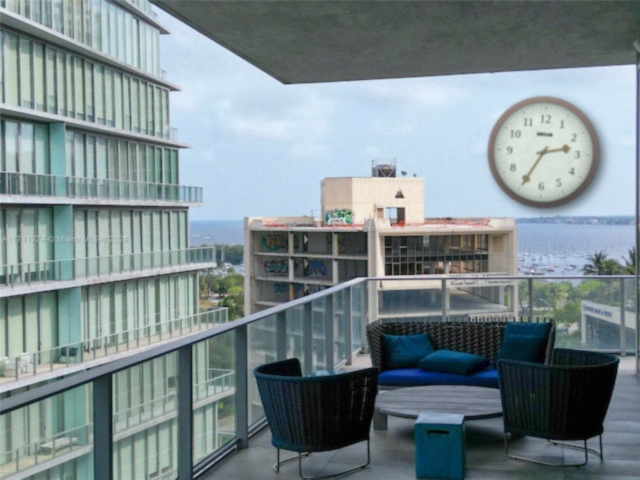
h=2 m=35
